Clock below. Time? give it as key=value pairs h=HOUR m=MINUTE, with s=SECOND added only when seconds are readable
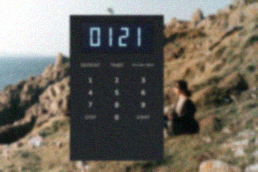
h=1 m=21
